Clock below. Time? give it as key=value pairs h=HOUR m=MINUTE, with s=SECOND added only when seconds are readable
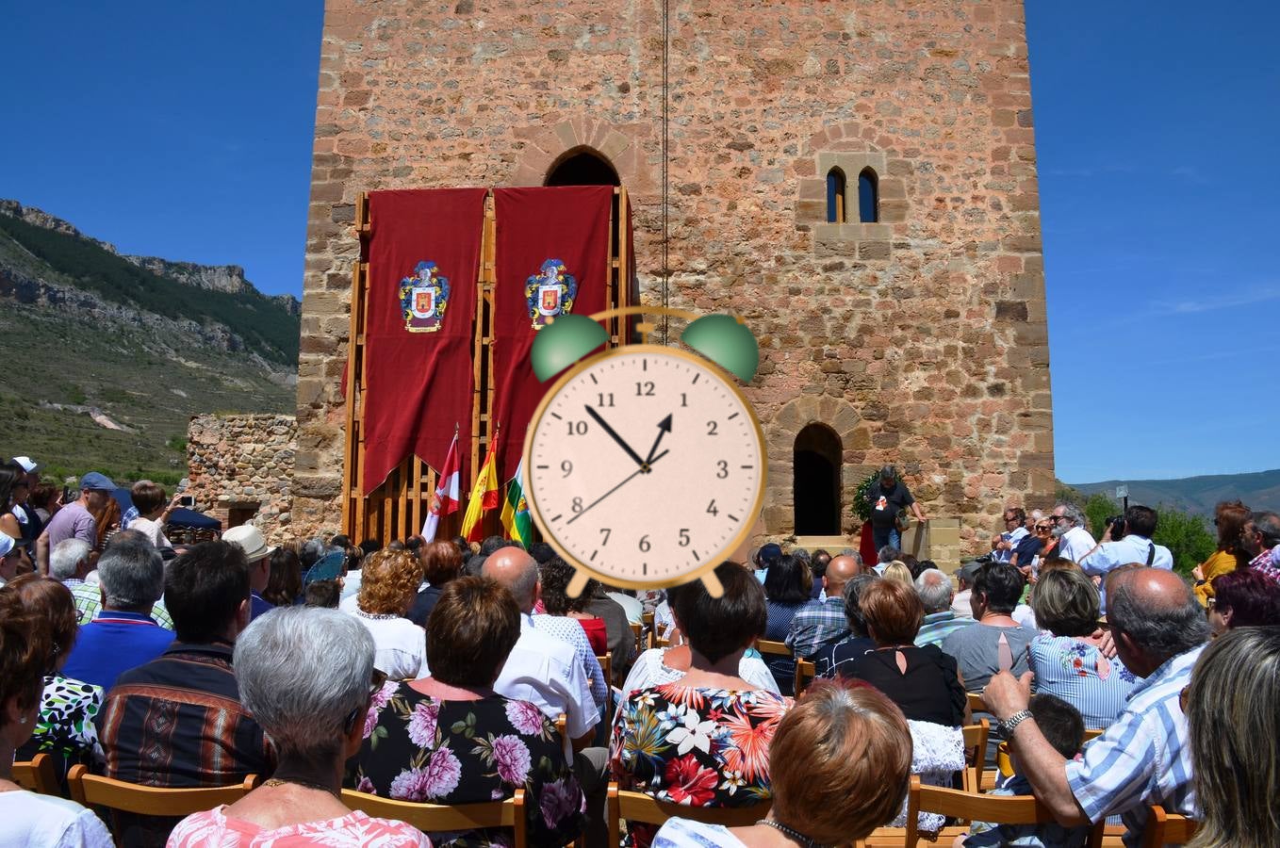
h=12 m=52 s=39
